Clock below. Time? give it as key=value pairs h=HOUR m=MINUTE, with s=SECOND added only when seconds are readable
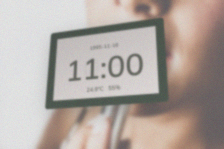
h=11 m=0
